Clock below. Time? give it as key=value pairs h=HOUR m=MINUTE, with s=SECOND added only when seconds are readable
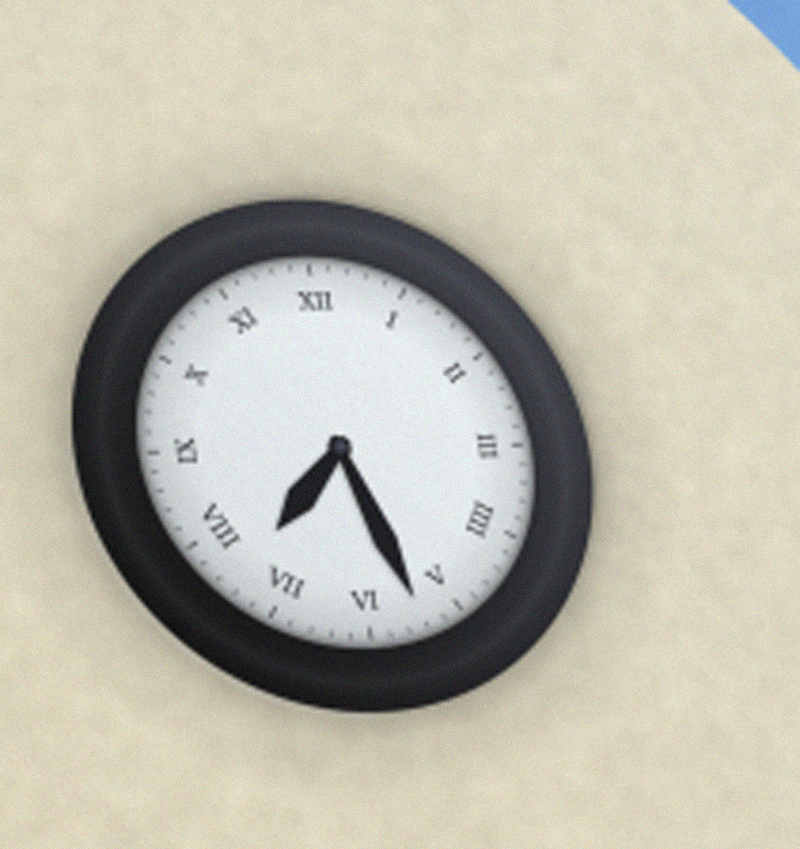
h=7 m=27
